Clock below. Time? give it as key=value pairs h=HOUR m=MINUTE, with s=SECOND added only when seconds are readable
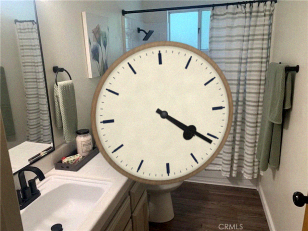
h=4 m=21
